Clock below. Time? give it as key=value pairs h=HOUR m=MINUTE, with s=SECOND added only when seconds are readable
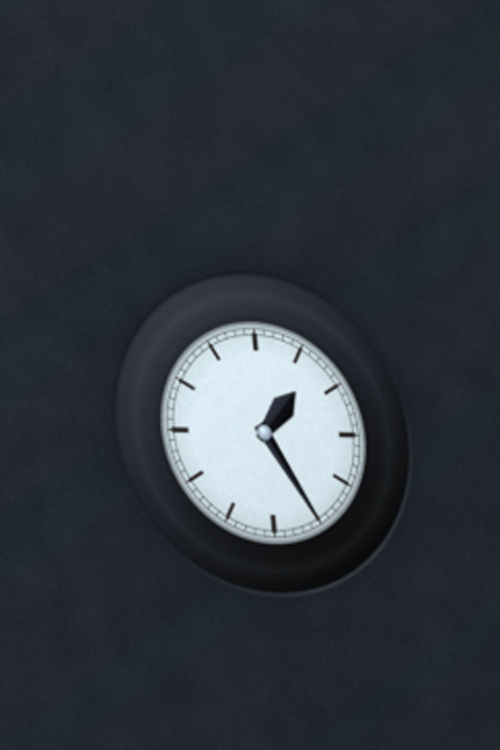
h=1 m=25
